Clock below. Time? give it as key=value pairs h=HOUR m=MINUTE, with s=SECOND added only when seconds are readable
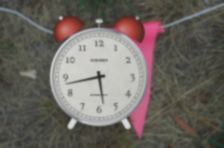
h=5 m=43
